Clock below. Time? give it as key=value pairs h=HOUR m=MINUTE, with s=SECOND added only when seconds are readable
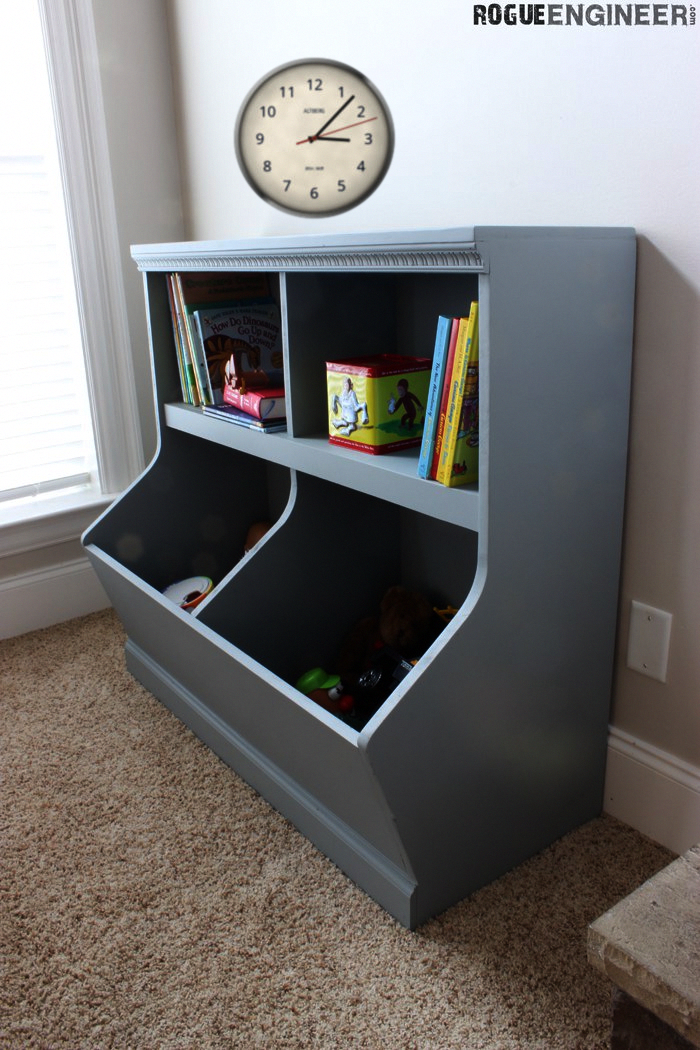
h=3 m=7 s=12
